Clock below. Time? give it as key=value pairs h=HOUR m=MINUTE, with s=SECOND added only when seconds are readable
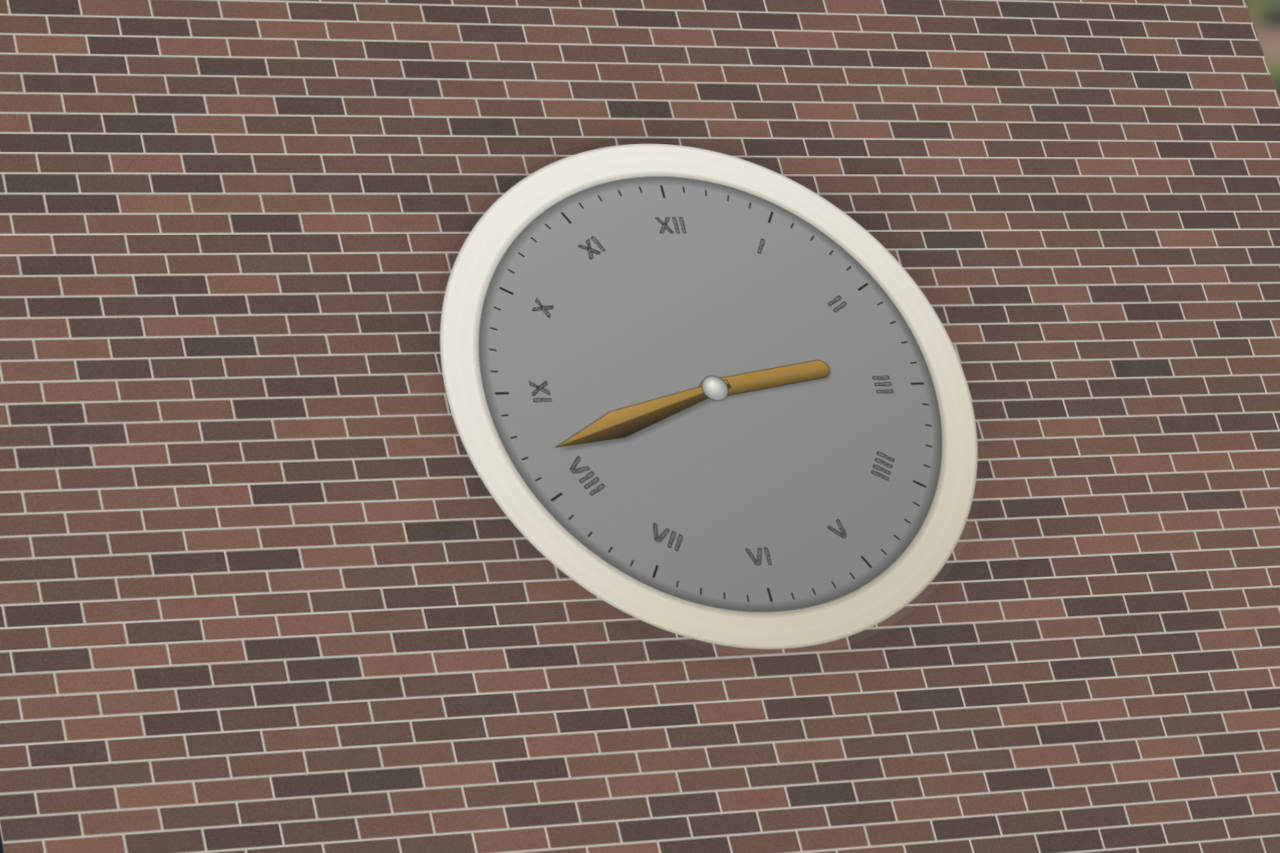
h=2 m=42
